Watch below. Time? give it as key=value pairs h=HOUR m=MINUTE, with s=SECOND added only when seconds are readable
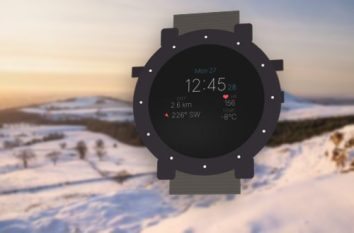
h=12 m=45
